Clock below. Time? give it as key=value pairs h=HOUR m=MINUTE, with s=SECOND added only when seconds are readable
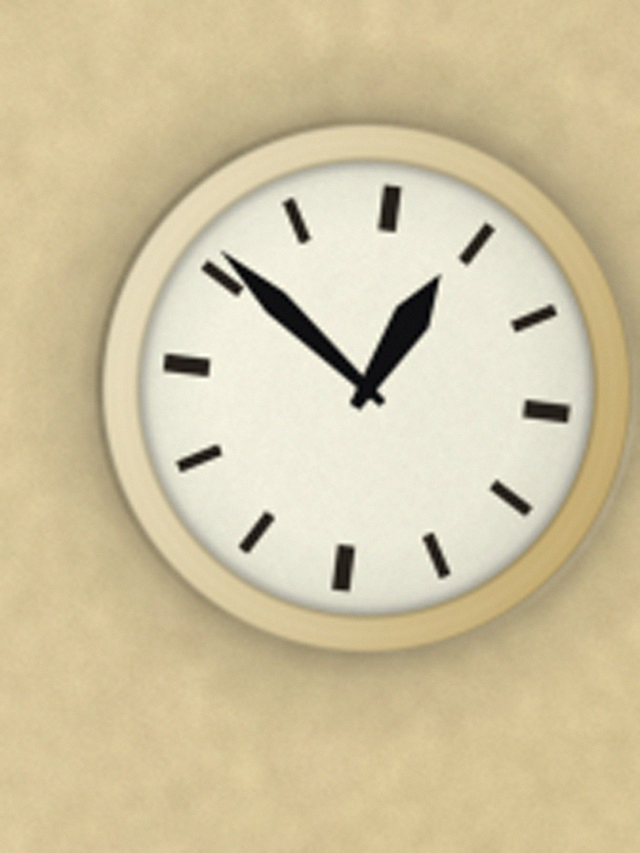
h=12 m=51
